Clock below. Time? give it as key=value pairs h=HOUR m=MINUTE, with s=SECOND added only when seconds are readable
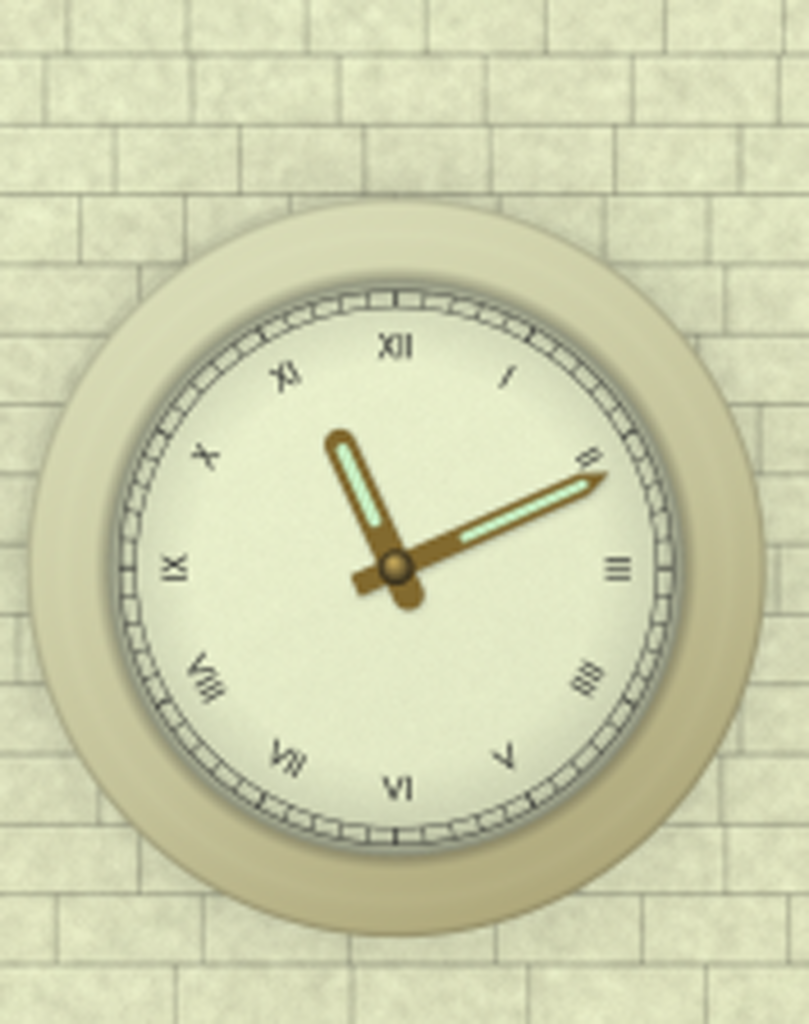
h=11 m=11
